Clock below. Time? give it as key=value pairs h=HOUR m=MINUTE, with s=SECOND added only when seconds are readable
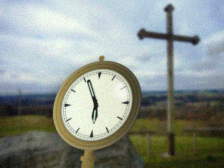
h=5 m=56
